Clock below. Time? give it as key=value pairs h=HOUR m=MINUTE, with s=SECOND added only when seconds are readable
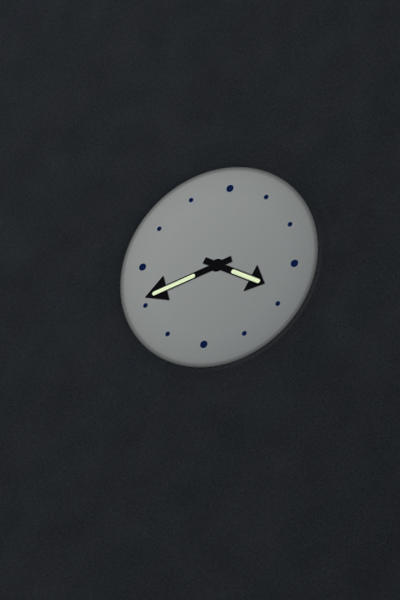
h=3 m=41
